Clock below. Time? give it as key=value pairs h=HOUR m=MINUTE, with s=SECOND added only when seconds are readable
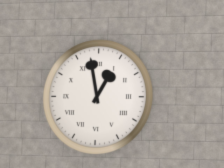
h=12 m=58
